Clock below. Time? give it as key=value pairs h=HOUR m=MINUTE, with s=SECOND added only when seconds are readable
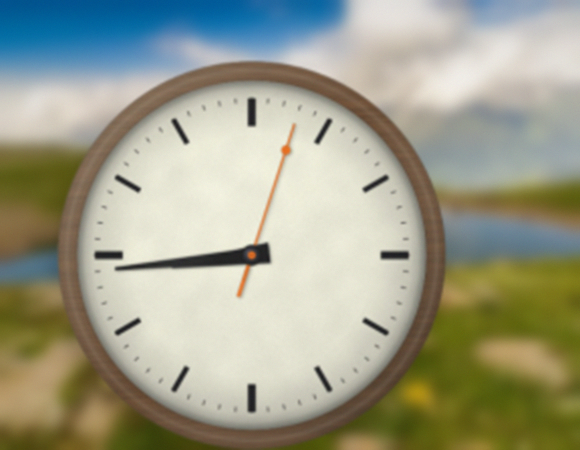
h=8 m=44 s=3
